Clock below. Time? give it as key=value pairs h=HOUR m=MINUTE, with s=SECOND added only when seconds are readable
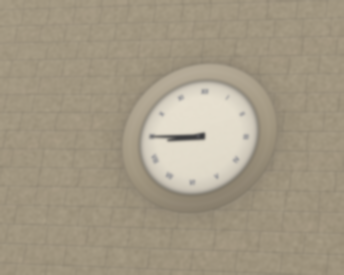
h=8 m=45
